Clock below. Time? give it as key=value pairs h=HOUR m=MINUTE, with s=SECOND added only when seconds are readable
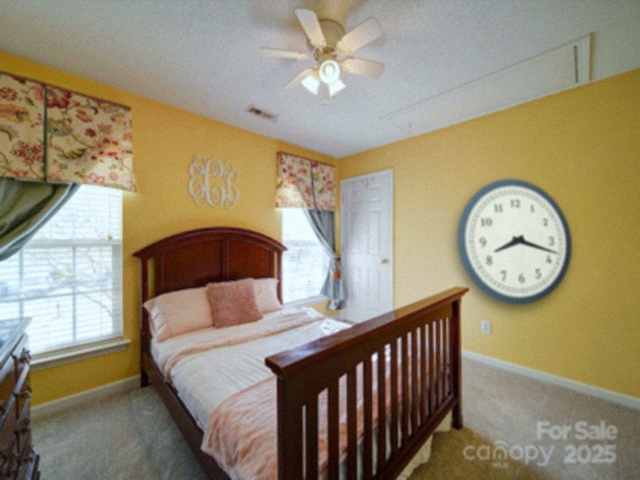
h=8 m=18
